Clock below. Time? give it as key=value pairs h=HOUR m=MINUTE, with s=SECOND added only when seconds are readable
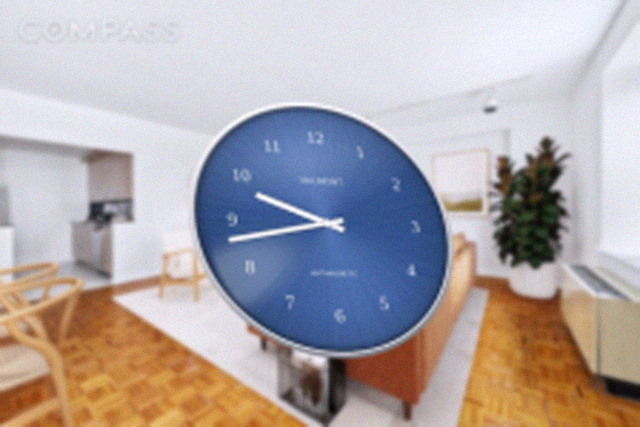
h=9 m=43
